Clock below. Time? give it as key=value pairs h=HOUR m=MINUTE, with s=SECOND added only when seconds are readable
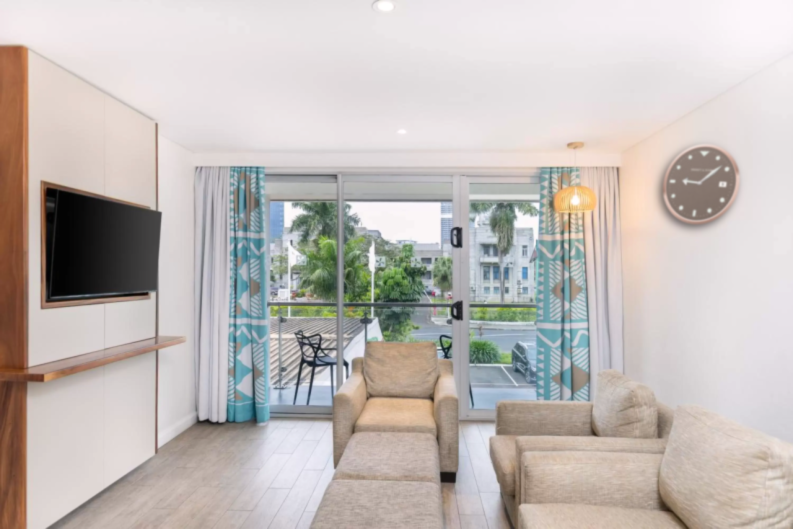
h=9 m=8
